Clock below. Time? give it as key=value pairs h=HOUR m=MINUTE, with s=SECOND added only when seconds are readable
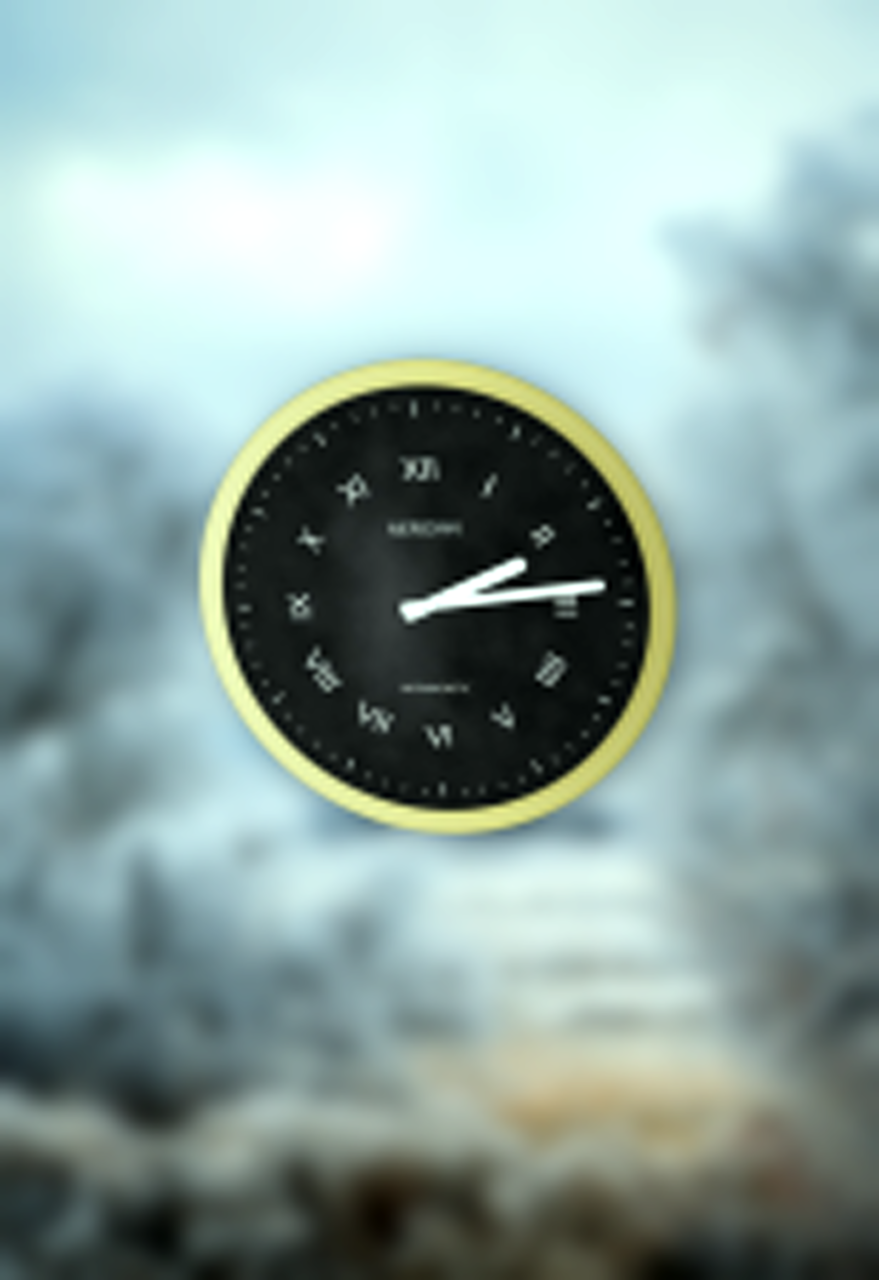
h=2 m=14
